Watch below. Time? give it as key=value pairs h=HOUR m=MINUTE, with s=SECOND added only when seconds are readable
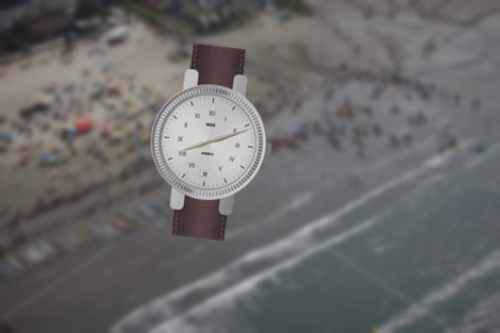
h=8 m=11
